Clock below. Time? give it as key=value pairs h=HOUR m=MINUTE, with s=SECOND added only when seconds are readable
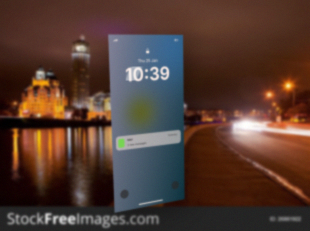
h=10 m=39
